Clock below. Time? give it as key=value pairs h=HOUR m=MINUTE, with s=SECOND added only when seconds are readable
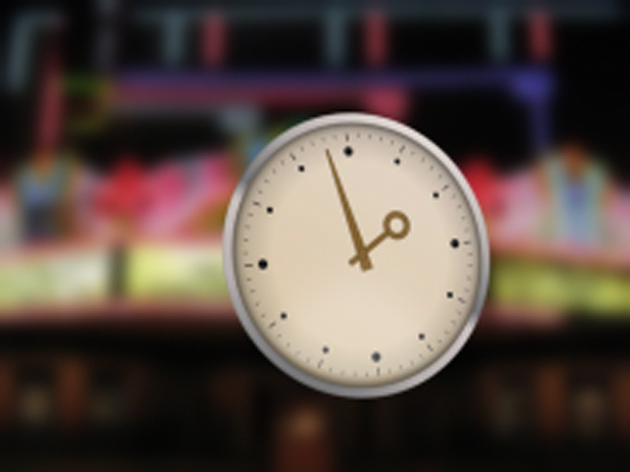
h=1 m=58
